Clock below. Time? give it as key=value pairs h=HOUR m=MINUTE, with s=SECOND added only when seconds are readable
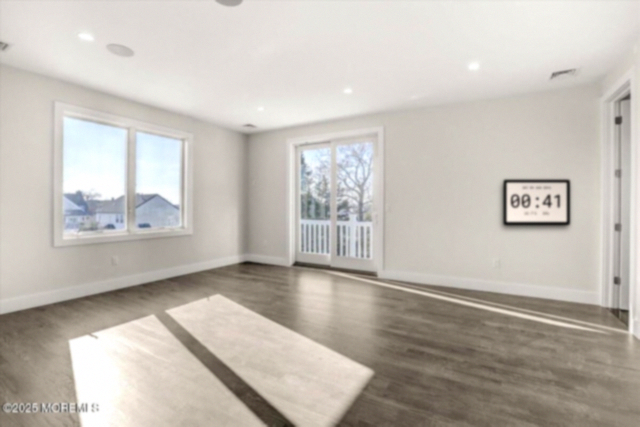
h=0 m=41
